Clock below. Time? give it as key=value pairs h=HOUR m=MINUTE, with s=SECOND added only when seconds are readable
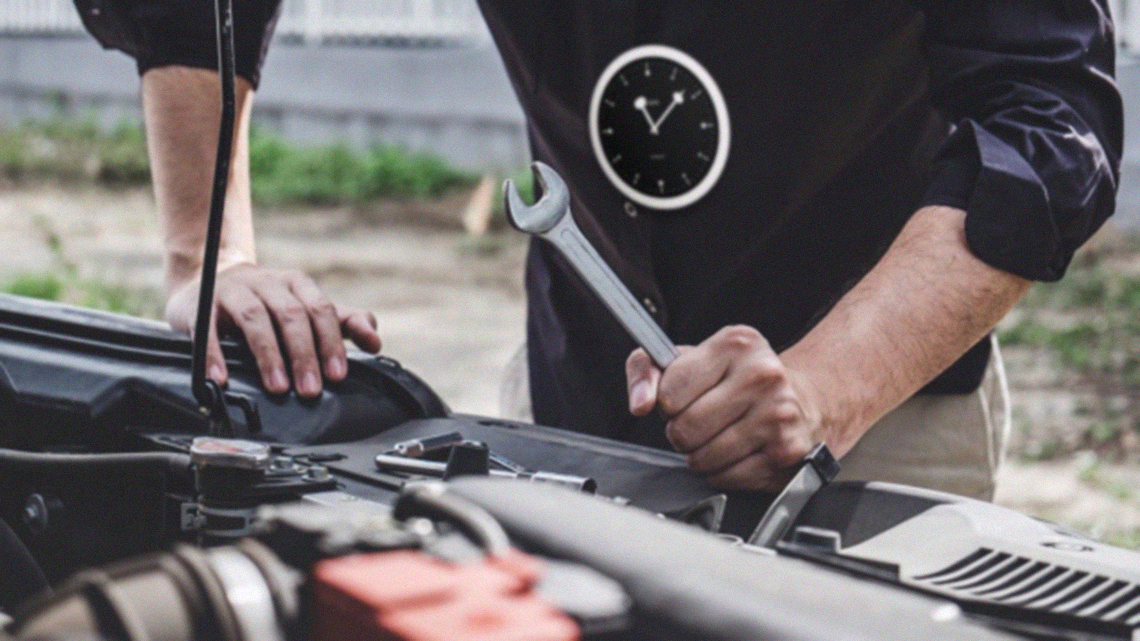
h=11 m=8
